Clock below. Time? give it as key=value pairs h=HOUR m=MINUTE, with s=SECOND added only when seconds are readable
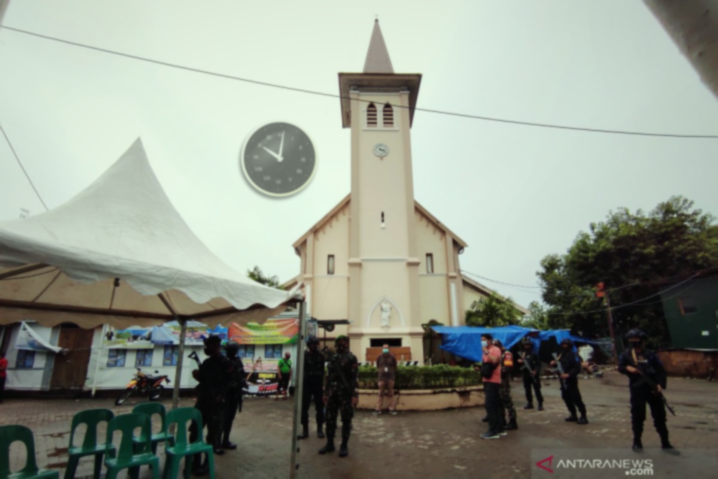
h=10 m=1
